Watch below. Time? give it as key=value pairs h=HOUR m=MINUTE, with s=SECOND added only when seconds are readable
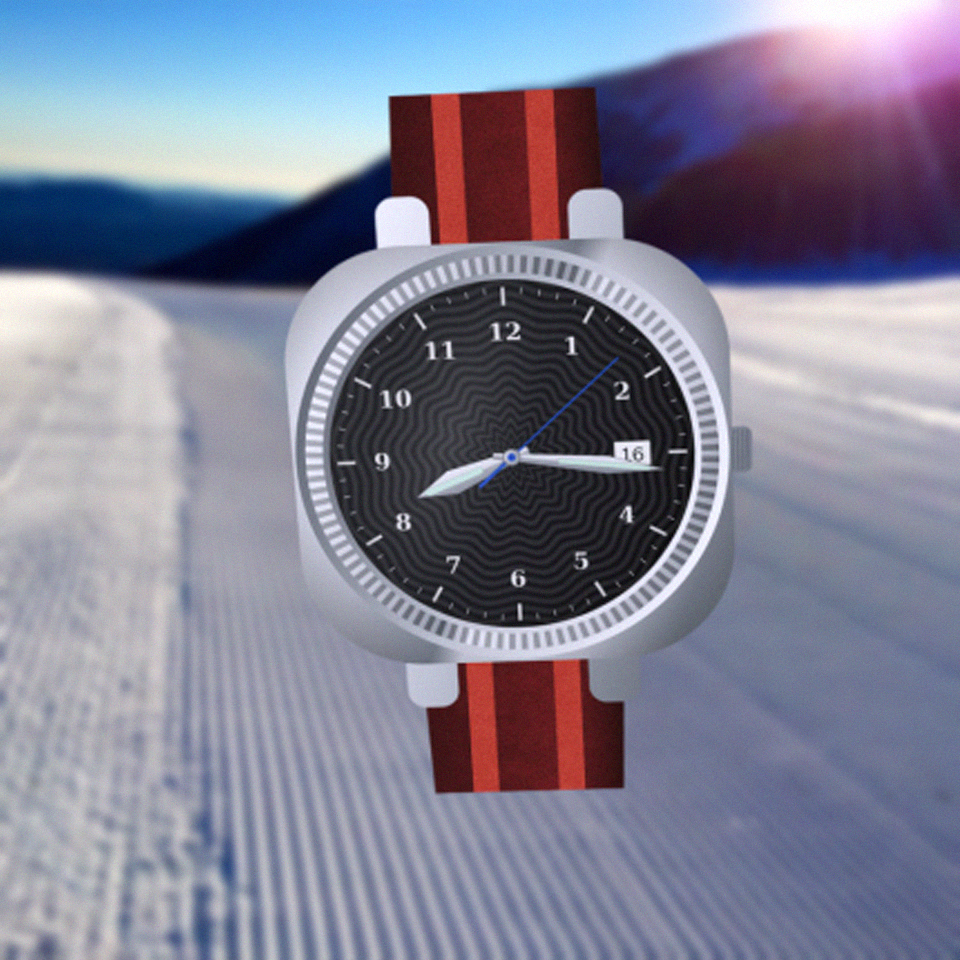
h=8 m=16 s=8
